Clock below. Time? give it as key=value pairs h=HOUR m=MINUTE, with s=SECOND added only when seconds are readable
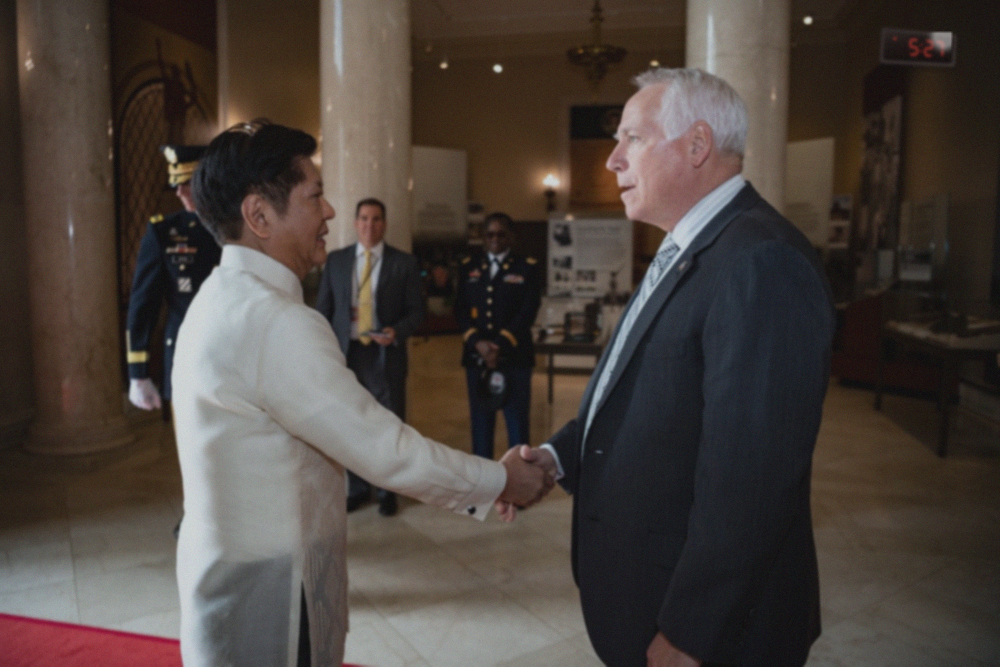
h=5 m=27
